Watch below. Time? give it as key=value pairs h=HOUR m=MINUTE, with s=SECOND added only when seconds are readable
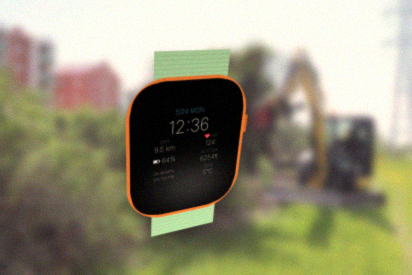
h=12 m=36
